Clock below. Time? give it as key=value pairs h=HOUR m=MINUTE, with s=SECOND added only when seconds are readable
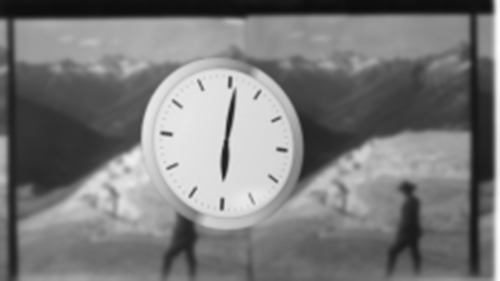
h=6 m=1
